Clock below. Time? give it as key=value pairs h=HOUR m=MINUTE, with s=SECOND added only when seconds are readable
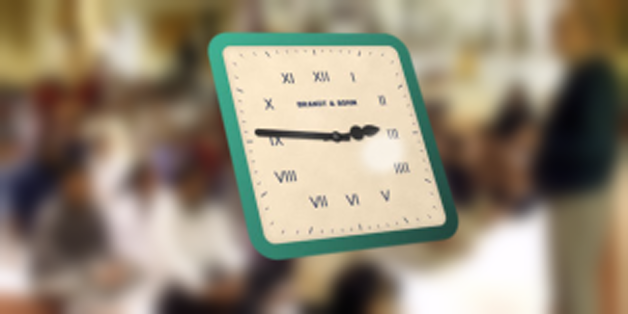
h=2 m=46
